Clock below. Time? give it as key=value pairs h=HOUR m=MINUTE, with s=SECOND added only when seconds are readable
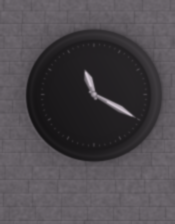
h=11 m=20
